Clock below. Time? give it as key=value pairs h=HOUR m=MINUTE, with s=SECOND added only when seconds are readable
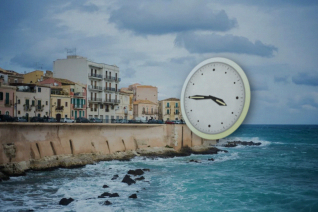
h=3 m=45
